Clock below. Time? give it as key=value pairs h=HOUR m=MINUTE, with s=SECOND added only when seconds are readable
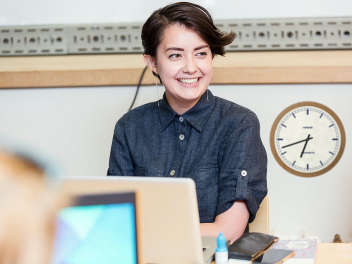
h=6 m=42
